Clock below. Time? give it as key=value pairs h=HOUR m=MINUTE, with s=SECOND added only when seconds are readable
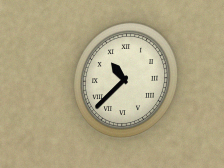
h=10 m=38
